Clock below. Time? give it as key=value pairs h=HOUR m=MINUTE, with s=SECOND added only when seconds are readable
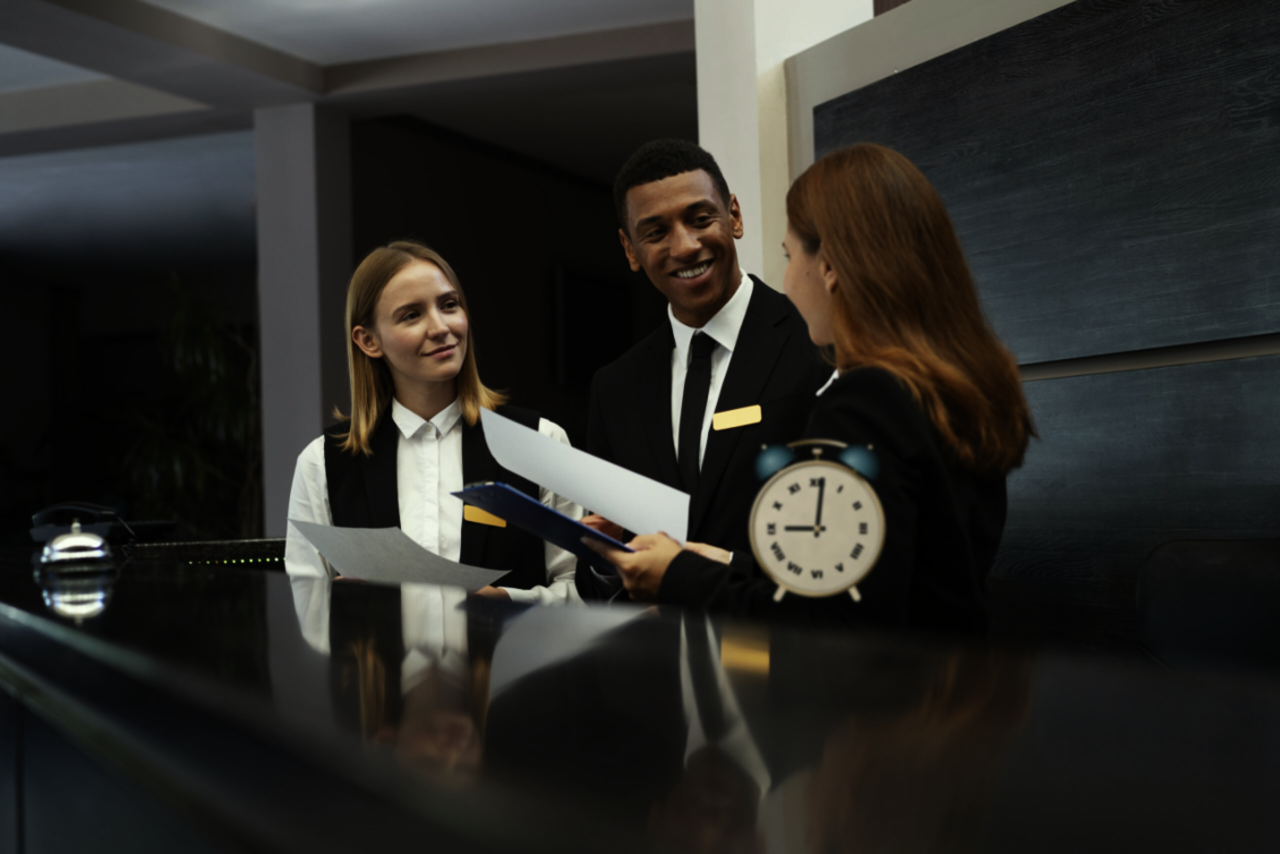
h=9 m=1
